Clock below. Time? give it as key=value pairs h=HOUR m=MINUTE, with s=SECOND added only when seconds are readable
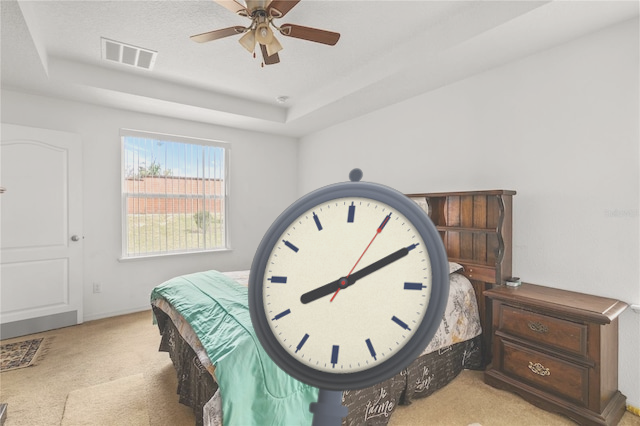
h=8 m=10 s=5
